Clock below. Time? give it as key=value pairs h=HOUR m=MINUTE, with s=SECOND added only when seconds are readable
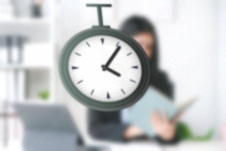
h=4 m=6
